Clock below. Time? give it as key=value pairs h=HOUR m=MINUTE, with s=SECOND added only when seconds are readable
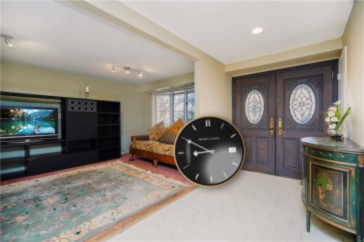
h=8 m=50
